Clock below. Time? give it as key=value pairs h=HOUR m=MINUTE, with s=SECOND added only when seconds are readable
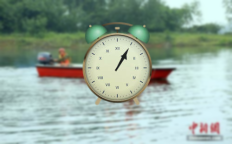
h=1 m=5
